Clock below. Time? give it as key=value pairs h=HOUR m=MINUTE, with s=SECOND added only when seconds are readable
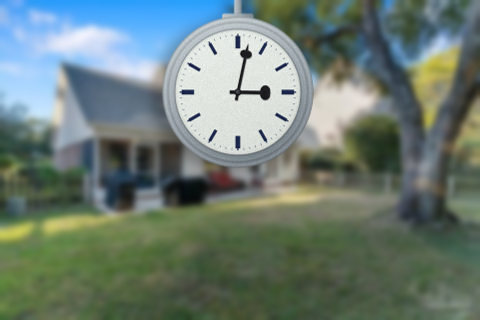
h=3 m=2
